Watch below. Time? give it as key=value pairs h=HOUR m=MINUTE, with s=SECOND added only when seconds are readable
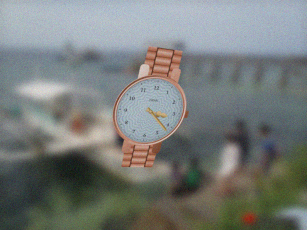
h=3 m=22
